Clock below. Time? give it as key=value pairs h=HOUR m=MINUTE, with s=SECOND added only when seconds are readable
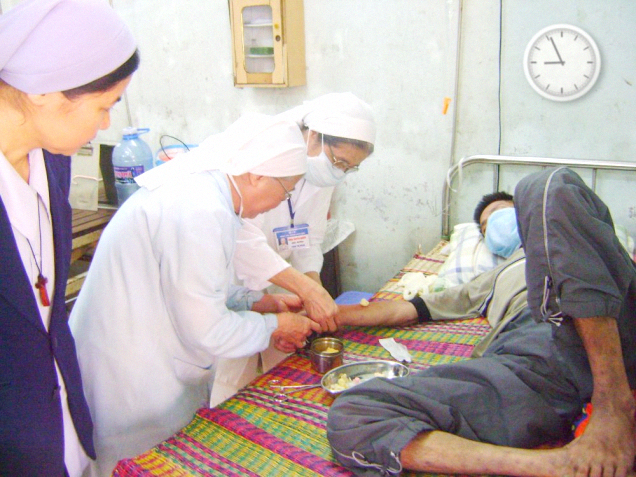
h=8 m=56
